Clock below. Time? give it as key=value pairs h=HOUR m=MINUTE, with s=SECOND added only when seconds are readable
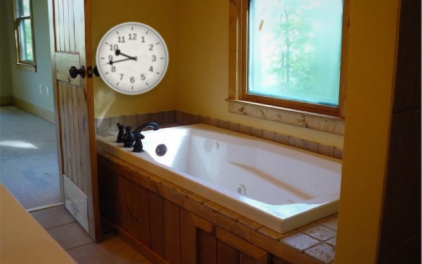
h=9 m=43
